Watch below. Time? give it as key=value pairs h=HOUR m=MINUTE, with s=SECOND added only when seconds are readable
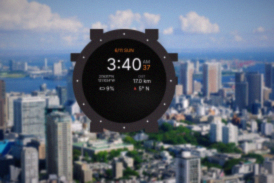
h=3 m=40
